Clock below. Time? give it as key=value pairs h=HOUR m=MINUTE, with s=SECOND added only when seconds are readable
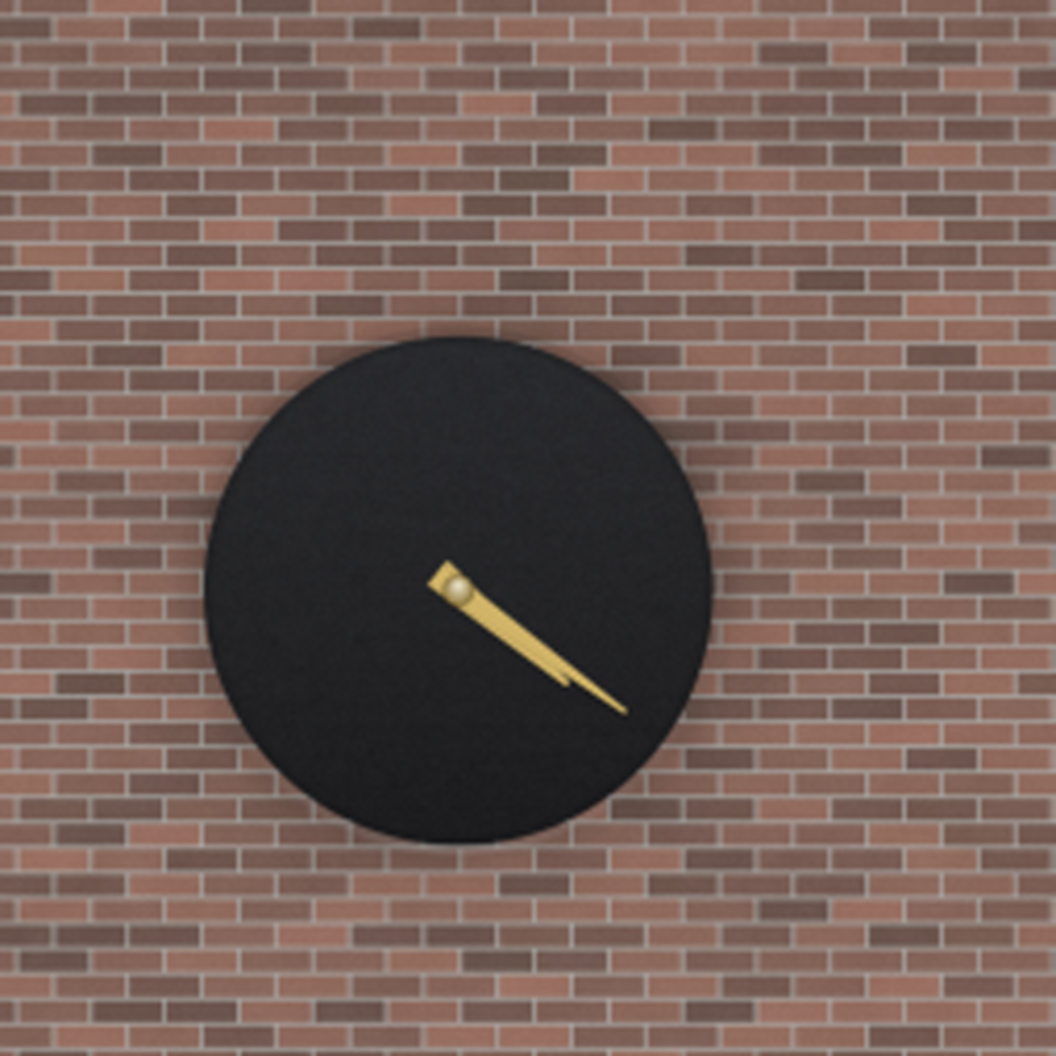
h=4 m=21
